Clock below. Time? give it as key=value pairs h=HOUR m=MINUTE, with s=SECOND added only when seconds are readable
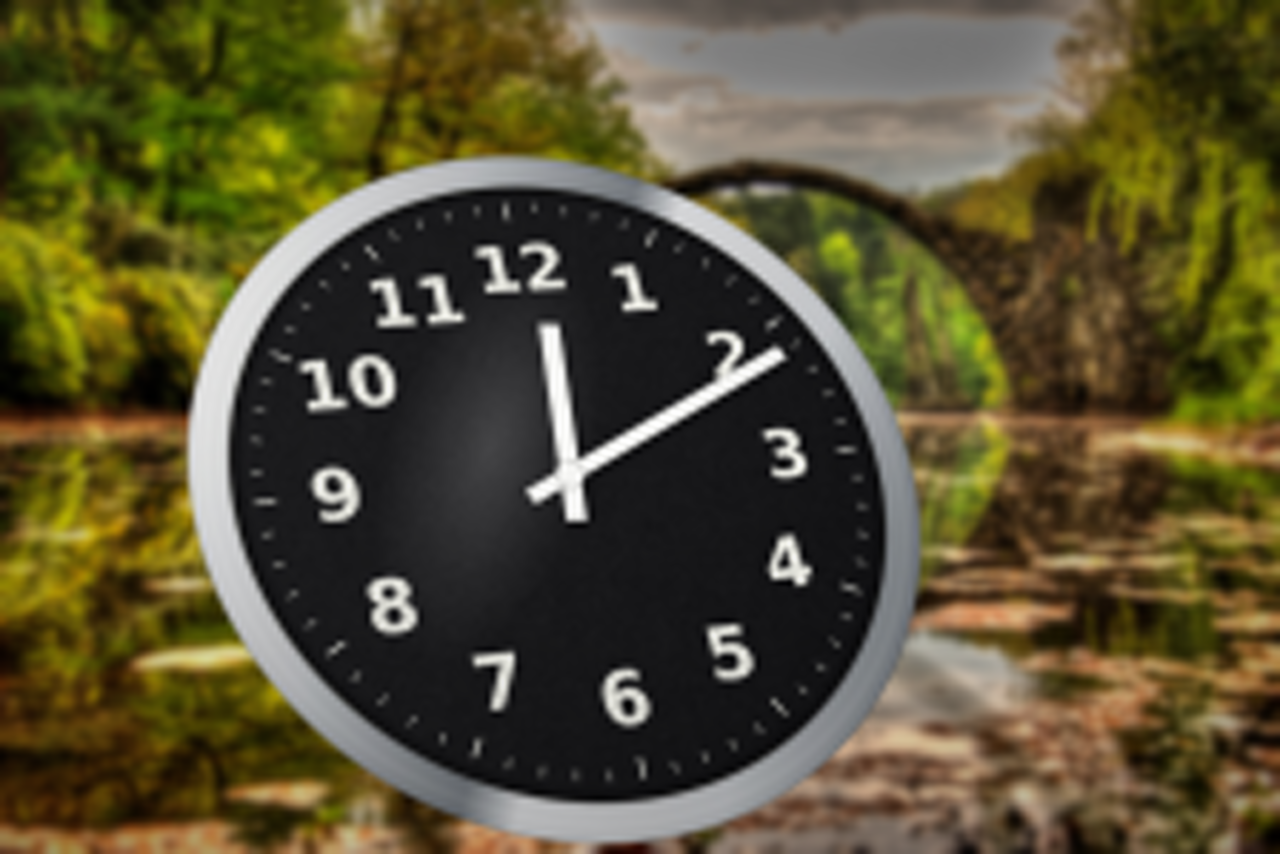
h=12 m=11
